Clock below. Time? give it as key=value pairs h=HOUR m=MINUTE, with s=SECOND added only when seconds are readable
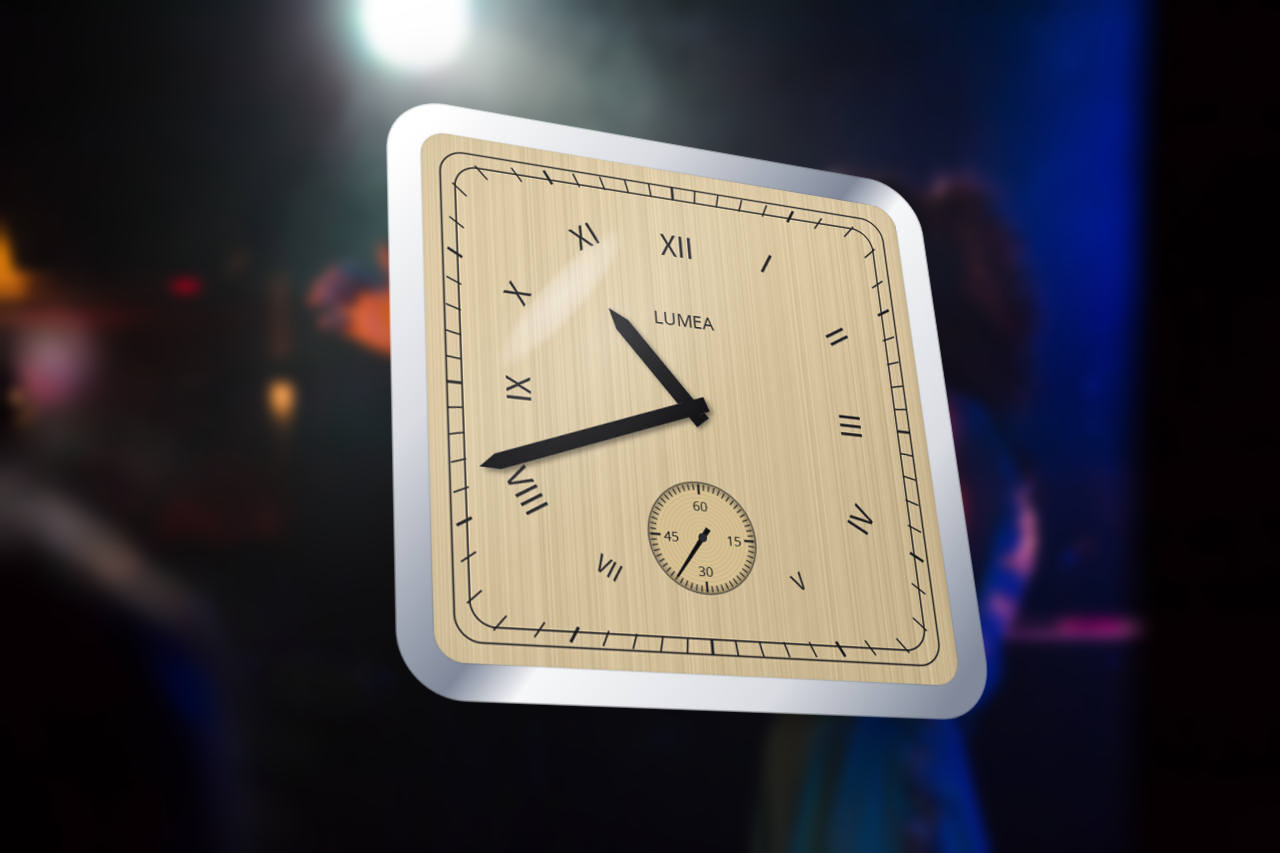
h=10 m=41 s=36
